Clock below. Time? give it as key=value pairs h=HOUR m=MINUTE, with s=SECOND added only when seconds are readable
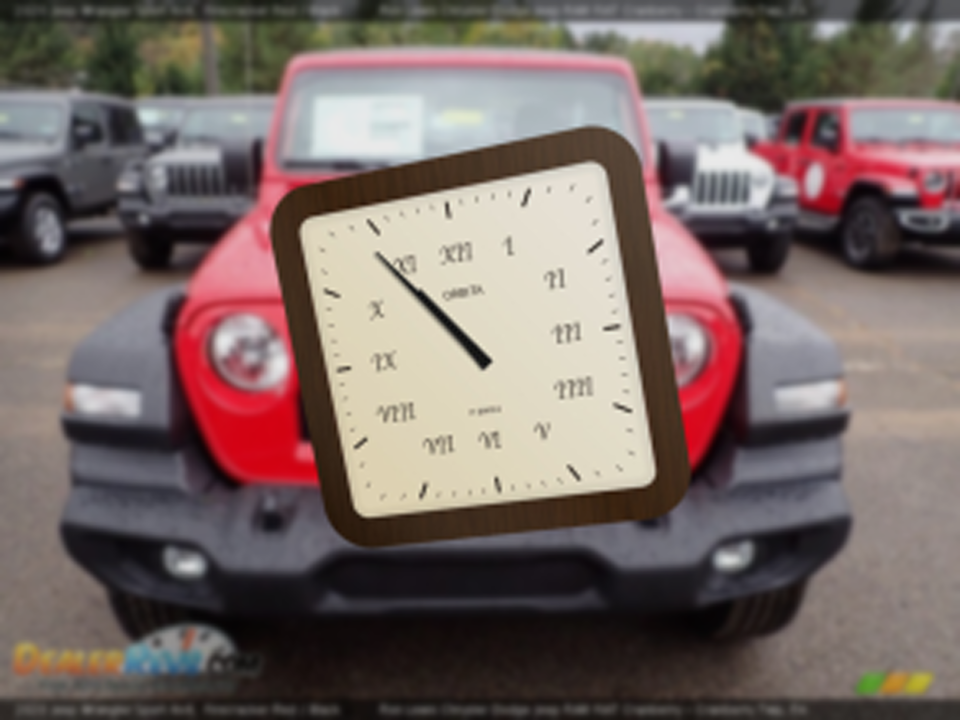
h=10 m=54
